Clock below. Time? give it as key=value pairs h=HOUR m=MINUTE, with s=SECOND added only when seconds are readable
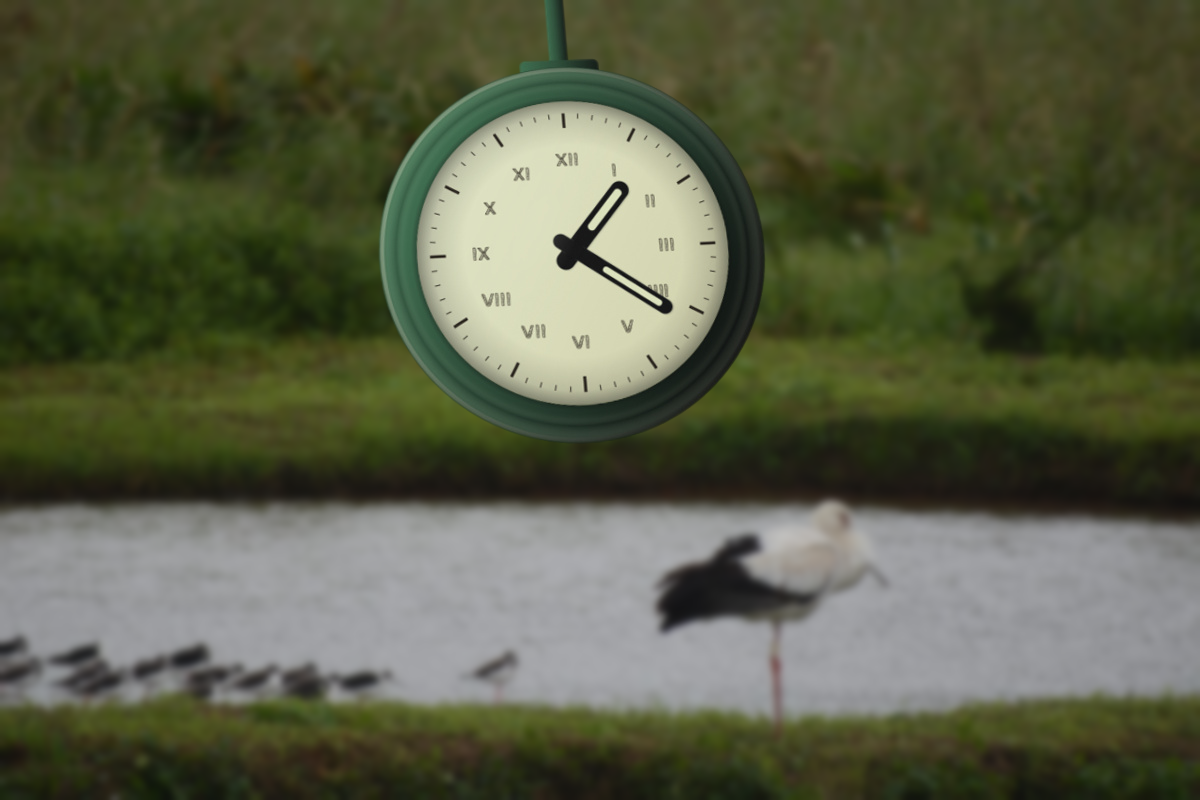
h=1 m=21
